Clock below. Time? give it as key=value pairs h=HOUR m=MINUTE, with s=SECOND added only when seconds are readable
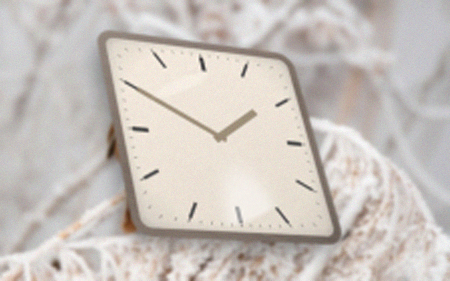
h=1 m=50
